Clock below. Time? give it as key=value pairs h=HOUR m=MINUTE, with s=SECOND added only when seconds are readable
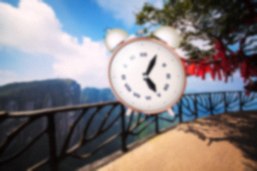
h=5 m=5
